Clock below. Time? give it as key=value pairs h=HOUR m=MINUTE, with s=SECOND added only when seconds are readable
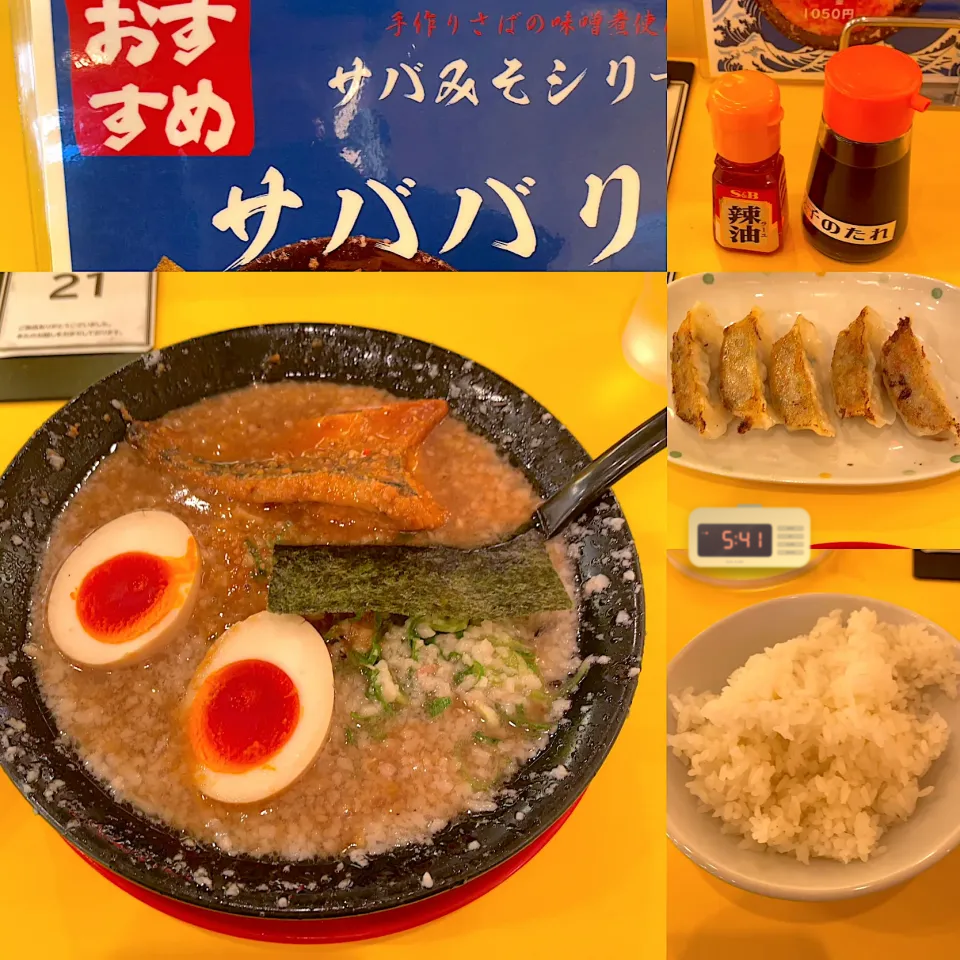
h=5 m=41
